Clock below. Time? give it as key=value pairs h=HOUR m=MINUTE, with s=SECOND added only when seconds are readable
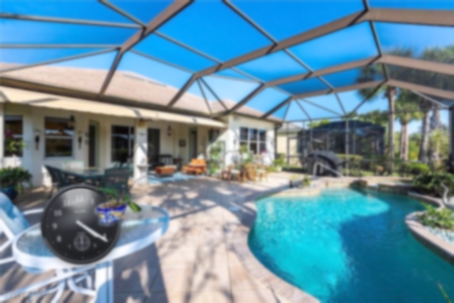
h=4 m=21
